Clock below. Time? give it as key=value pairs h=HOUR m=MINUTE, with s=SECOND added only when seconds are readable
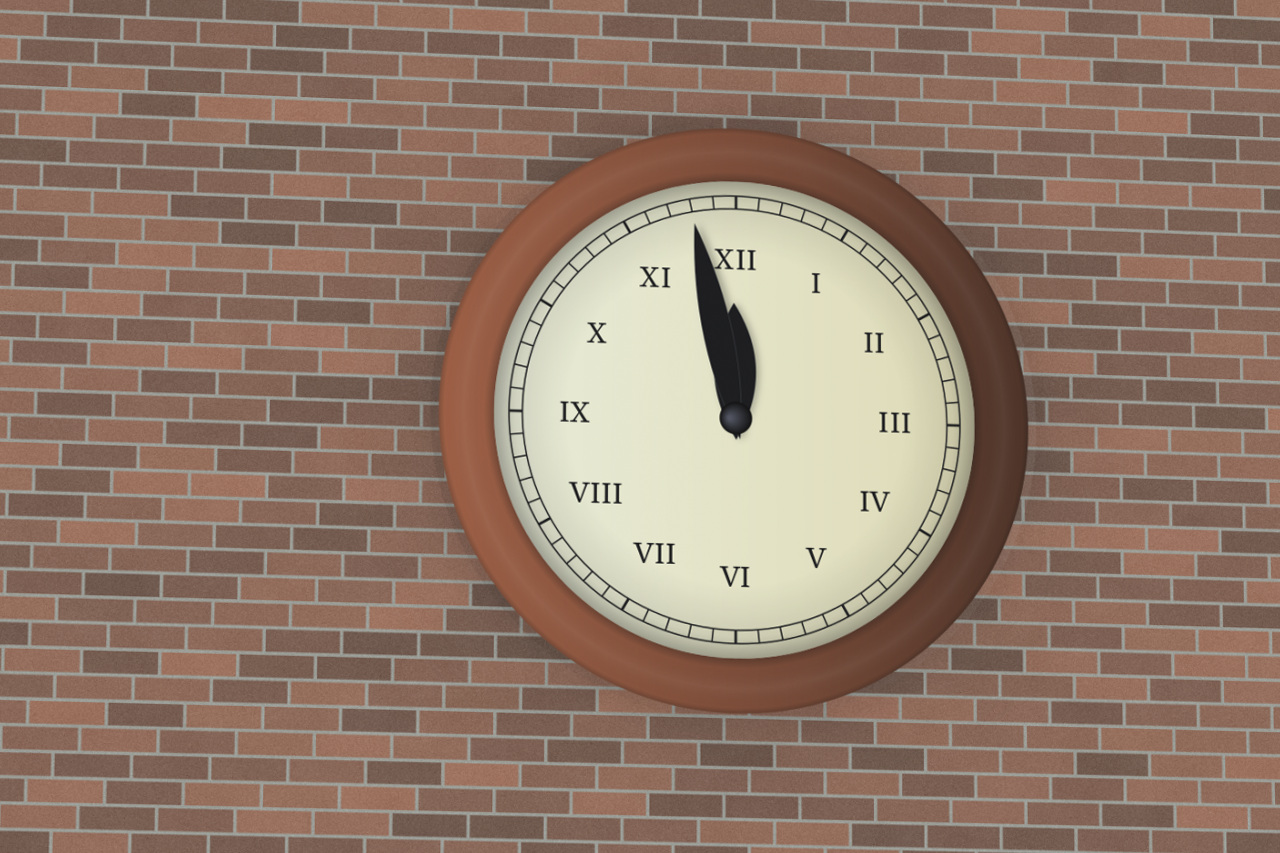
h=11 m=58
